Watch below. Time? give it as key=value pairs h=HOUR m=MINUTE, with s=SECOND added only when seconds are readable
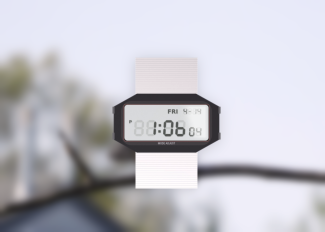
h=1 m=6 s=4
